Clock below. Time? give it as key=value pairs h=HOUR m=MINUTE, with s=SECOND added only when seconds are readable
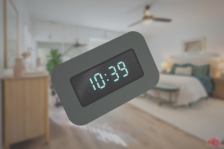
h=10 m=39
